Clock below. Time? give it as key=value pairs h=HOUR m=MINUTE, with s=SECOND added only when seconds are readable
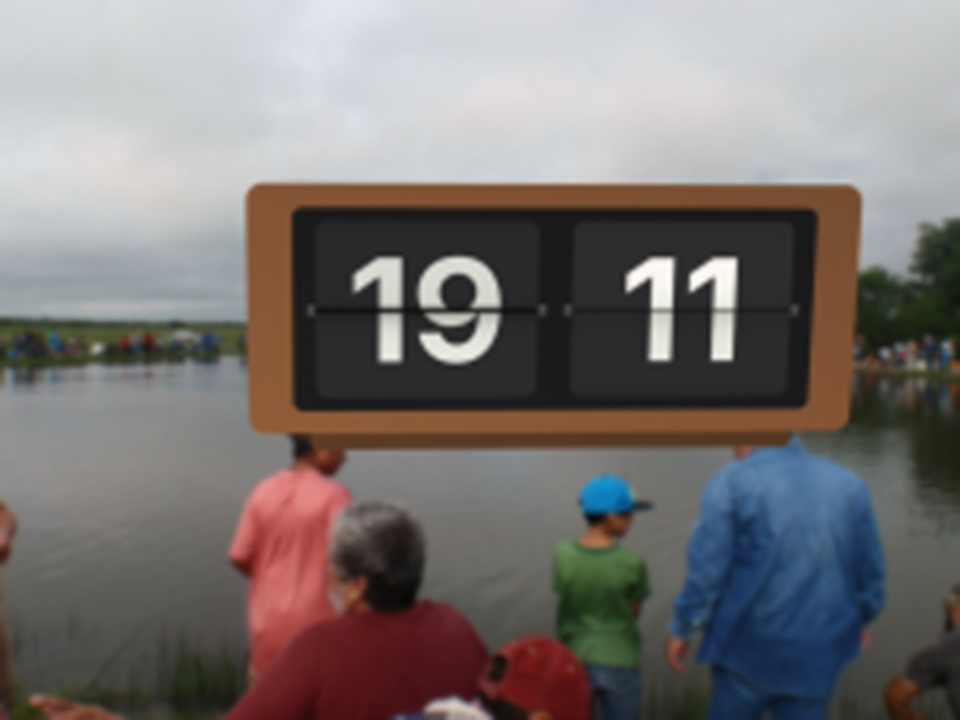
h=19 m=11
